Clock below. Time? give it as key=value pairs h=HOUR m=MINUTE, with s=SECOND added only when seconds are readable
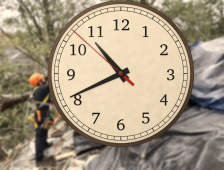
h=10 m=40 s=52
